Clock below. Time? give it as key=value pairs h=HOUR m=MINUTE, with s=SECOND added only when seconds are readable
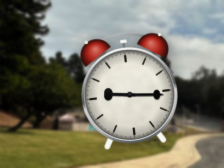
h=9 m=16
